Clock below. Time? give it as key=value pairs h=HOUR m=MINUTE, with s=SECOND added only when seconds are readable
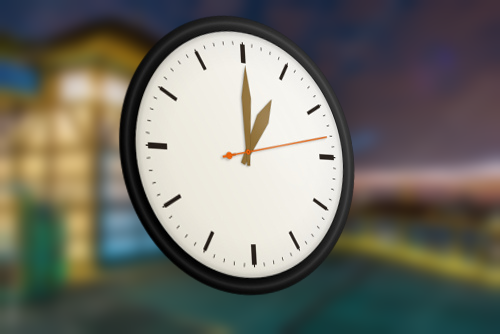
h=1 m=0 s=13
